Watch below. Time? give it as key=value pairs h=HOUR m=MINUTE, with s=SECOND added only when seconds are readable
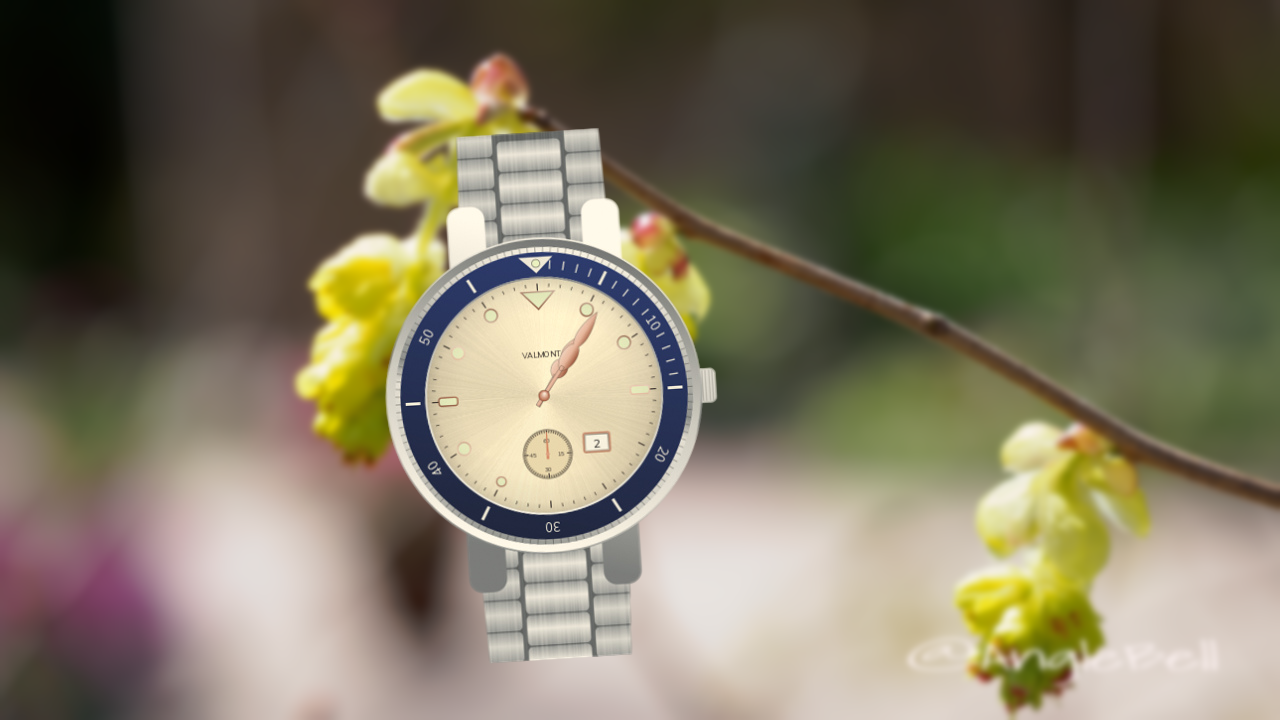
h=1 m=6
